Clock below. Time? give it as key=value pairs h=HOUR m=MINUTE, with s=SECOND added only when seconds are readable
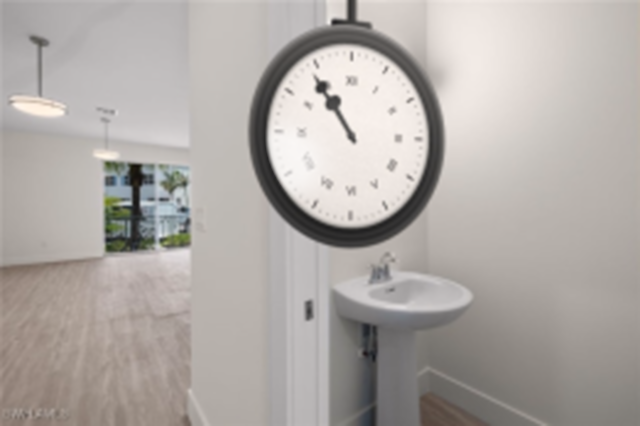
h=10 m=54
